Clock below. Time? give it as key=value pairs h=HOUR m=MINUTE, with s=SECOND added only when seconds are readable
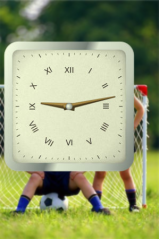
h=9 m=13
